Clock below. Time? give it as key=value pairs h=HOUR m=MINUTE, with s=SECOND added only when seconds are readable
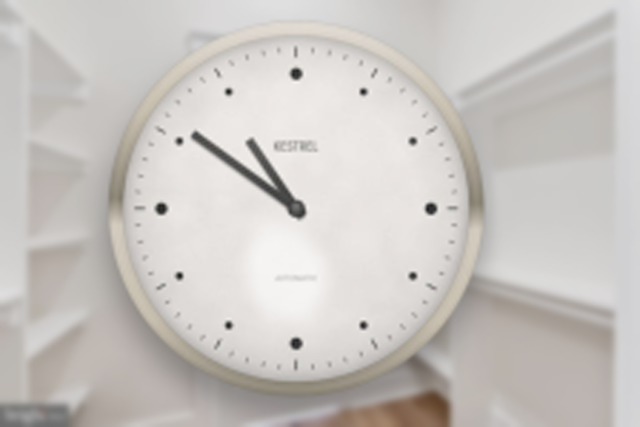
h=10 m=51
